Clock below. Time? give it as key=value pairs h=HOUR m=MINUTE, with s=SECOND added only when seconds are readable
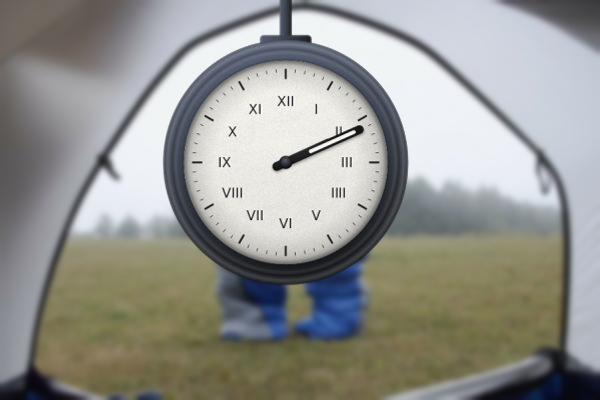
h=2 m=11
